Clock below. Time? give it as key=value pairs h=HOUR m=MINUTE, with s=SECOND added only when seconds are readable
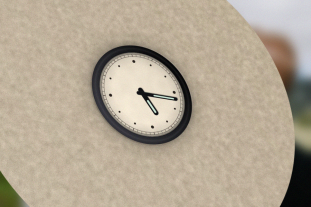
h=5 m=17
